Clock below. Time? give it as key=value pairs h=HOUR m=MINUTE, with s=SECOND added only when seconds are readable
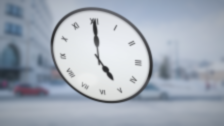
h=5 m=0
